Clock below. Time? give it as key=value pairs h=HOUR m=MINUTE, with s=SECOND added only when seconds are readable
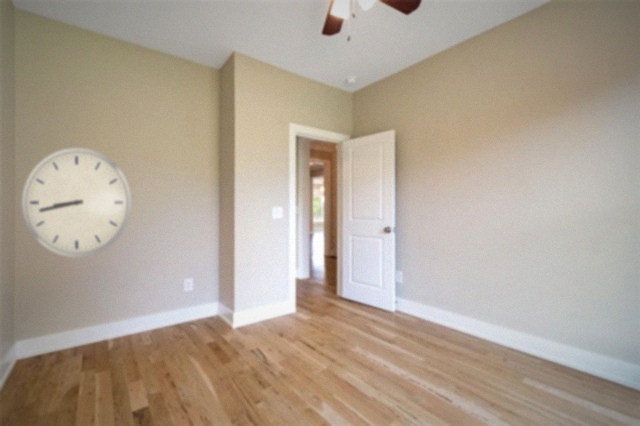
h=8 m=43
